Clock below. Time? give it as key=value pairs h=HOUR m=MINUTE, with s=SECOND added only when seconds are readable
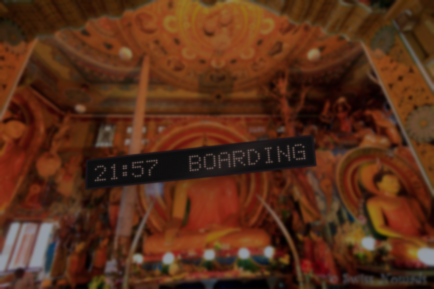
h=21 m=57
